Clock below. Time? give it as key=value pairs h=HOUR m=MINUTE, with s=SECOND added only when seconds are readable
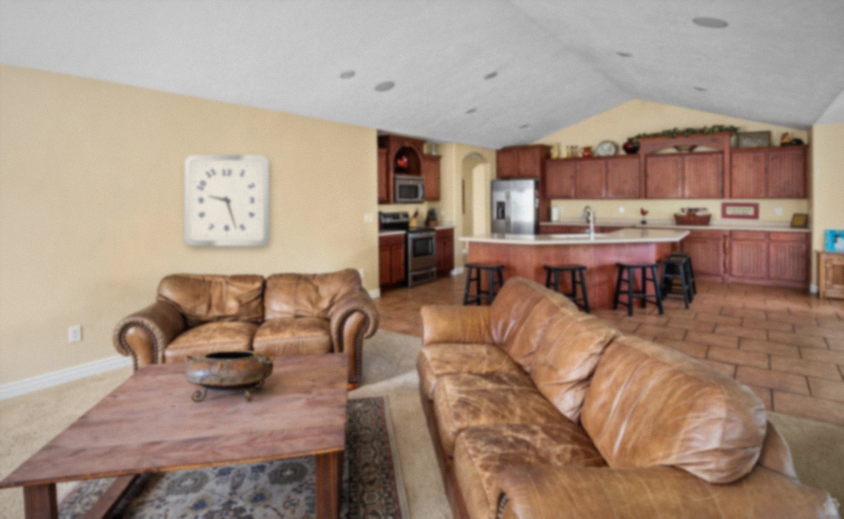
h=9 m=27
